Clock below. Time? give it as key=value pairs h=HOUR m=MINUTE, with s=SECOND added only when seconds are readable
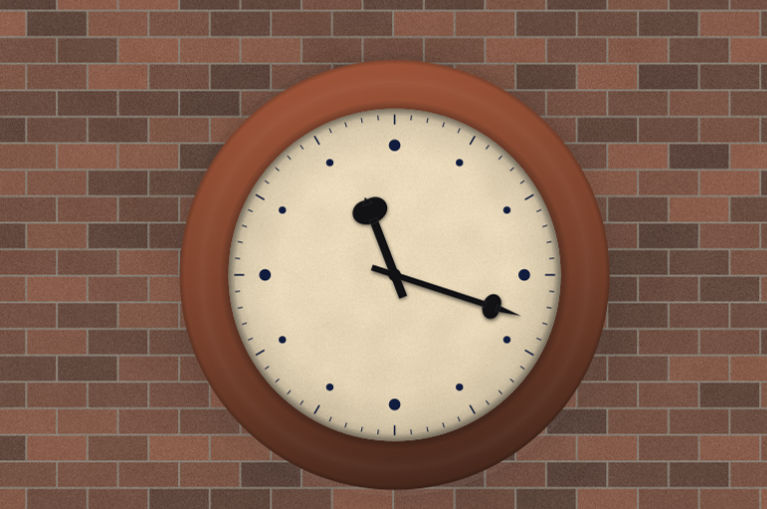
h=11 m=18
